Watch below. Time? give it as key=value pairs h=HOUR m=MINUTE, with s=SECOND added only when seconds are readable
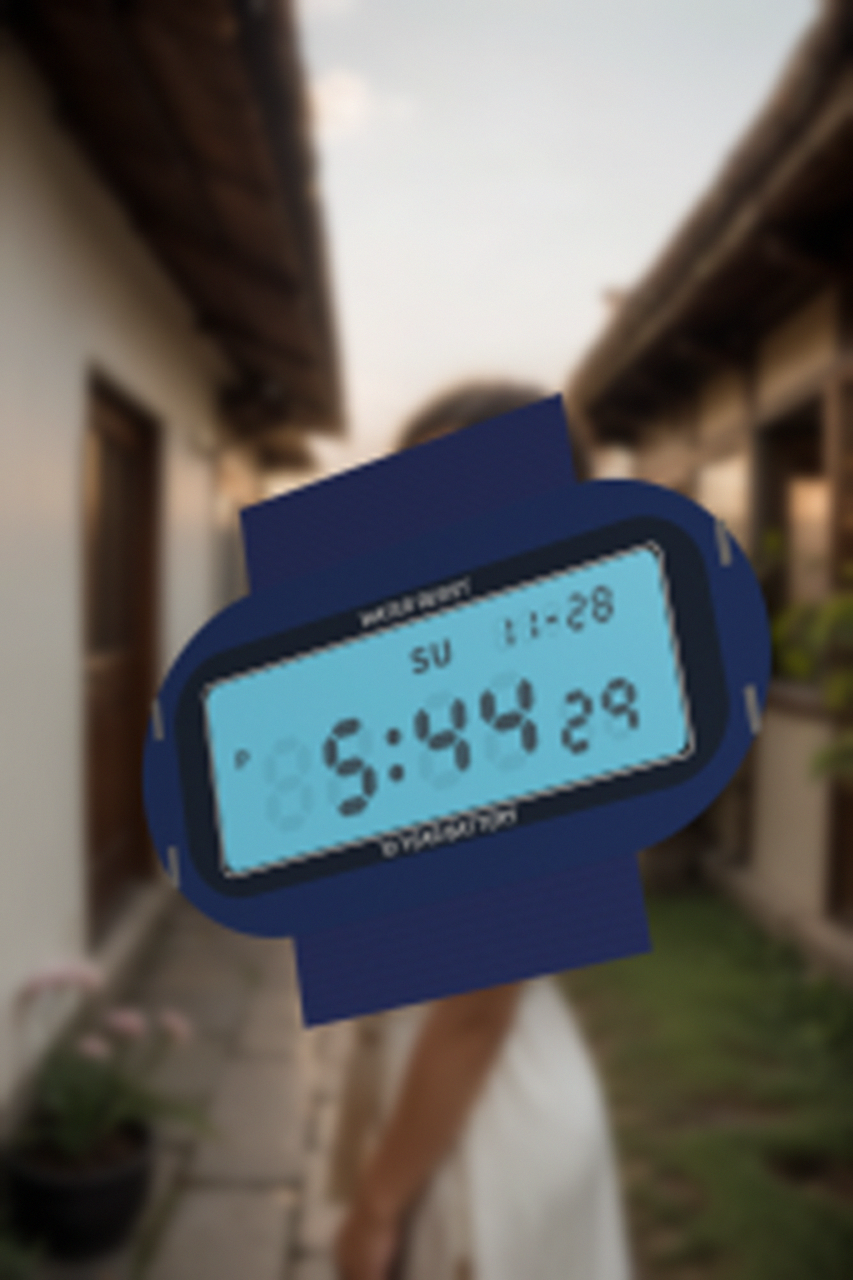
h=5 m=44 s=29
